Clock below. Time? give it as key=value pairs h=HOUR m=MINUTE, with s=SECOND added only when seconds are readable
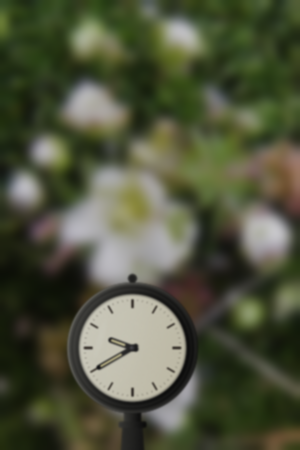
h=9 m=40
